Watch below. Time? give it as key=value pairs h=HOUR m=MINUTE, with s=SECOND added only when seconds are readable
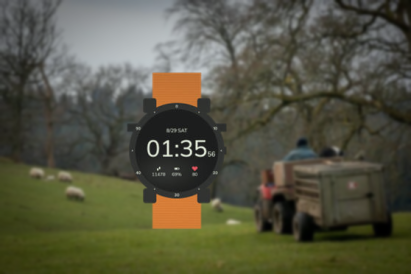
h=1 m=35
